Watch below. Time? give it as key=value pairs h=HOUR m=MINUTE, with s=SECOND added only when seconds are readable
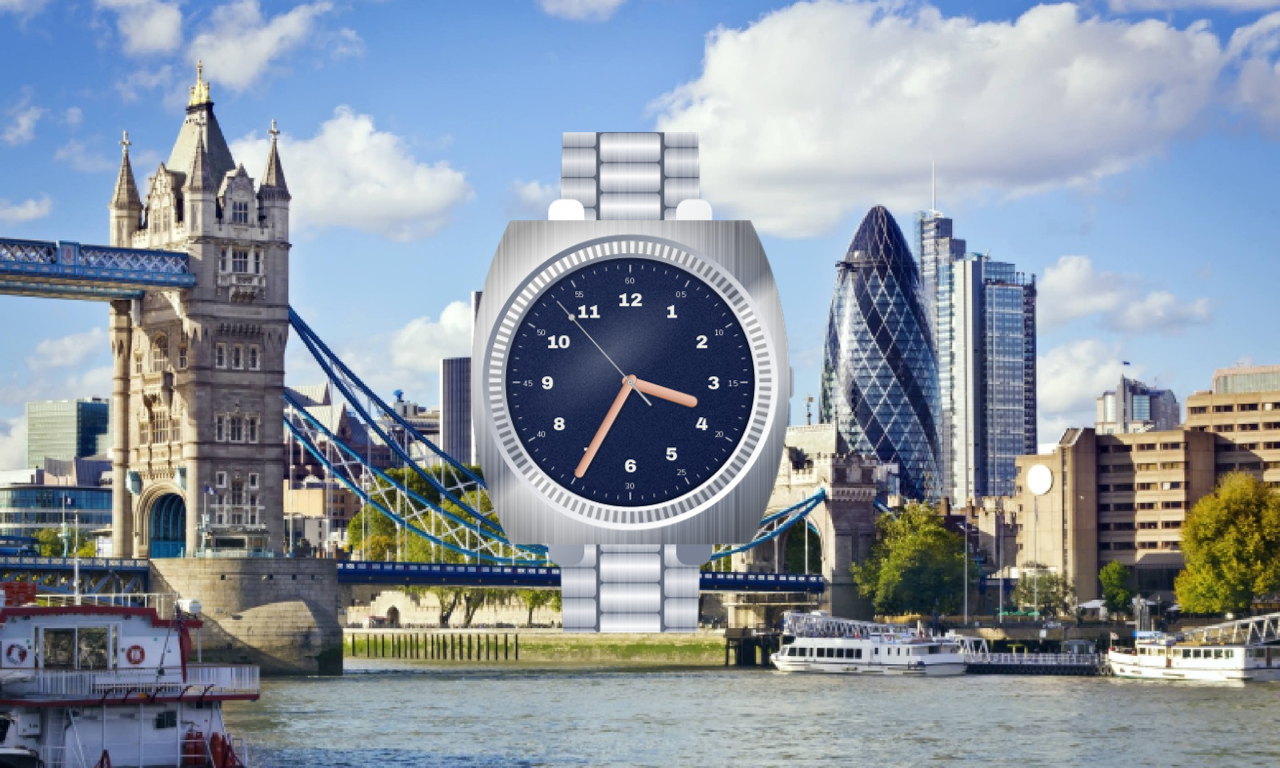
h=3 m=34 s=53
